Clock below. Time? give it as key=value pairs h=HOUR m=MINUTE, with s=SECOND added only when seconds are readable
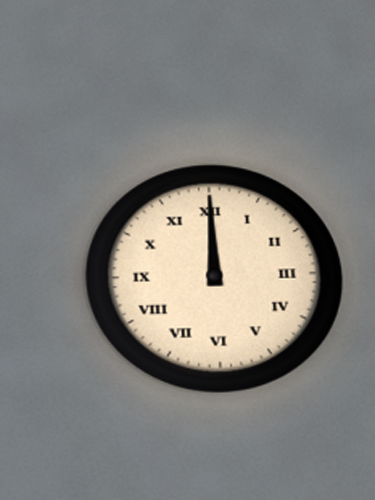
h=12 m=0
